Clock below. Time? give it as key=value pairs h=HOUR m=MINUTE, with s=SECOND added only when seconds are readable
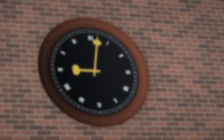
h=9 m=2
